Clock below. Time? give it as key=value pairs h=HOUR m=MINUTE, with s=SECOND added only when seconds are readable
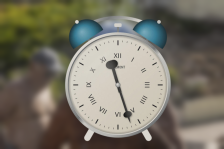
h=11 m=27
